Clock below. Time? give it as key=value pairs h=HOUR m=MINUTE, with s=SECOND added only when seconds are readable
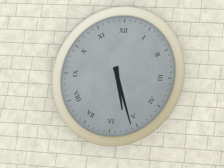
h=5 m=26
